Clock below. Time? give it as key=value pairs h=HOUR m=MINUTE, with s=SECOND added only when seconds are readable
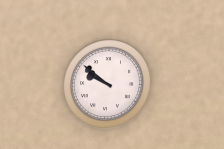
h=9 m=51
